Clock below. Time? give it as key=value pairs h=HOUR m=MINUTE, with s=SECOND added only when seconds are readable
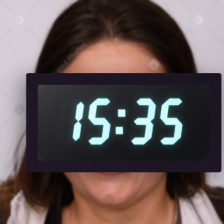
h=15 m=35
